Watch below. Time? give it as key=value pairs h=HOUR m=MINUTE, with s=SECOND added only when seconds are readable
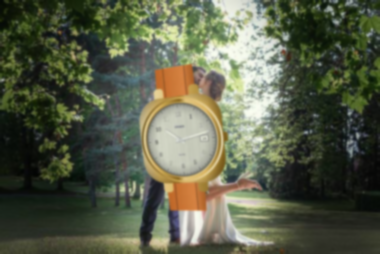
h=10 m=13
